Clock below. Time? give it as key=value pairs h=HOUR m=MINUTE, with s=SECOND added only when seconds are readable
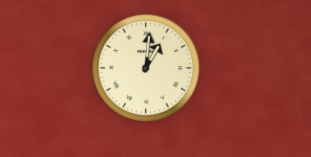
h=1 m=1
